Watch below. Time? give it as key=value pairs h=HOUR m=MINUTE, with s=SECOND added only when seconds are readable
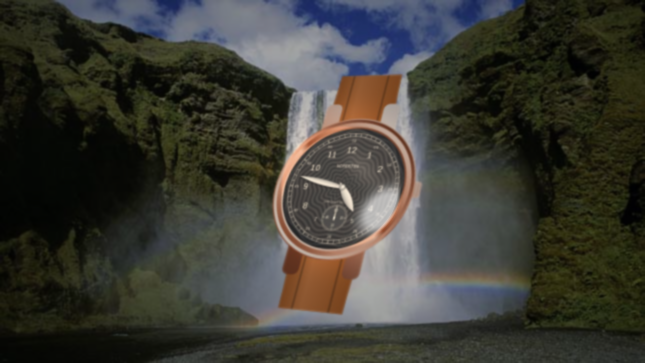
h=4 m=47
